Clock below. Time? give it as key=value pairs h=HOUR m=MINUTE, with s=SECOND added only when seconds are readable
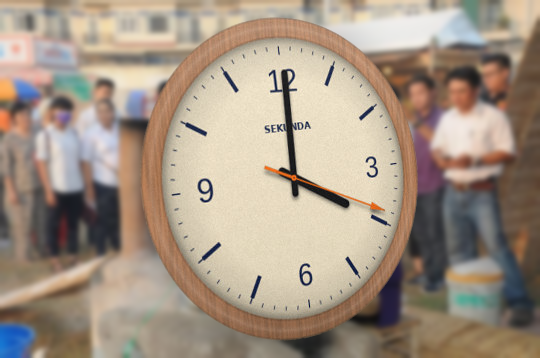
h=4 m=0 s=19
